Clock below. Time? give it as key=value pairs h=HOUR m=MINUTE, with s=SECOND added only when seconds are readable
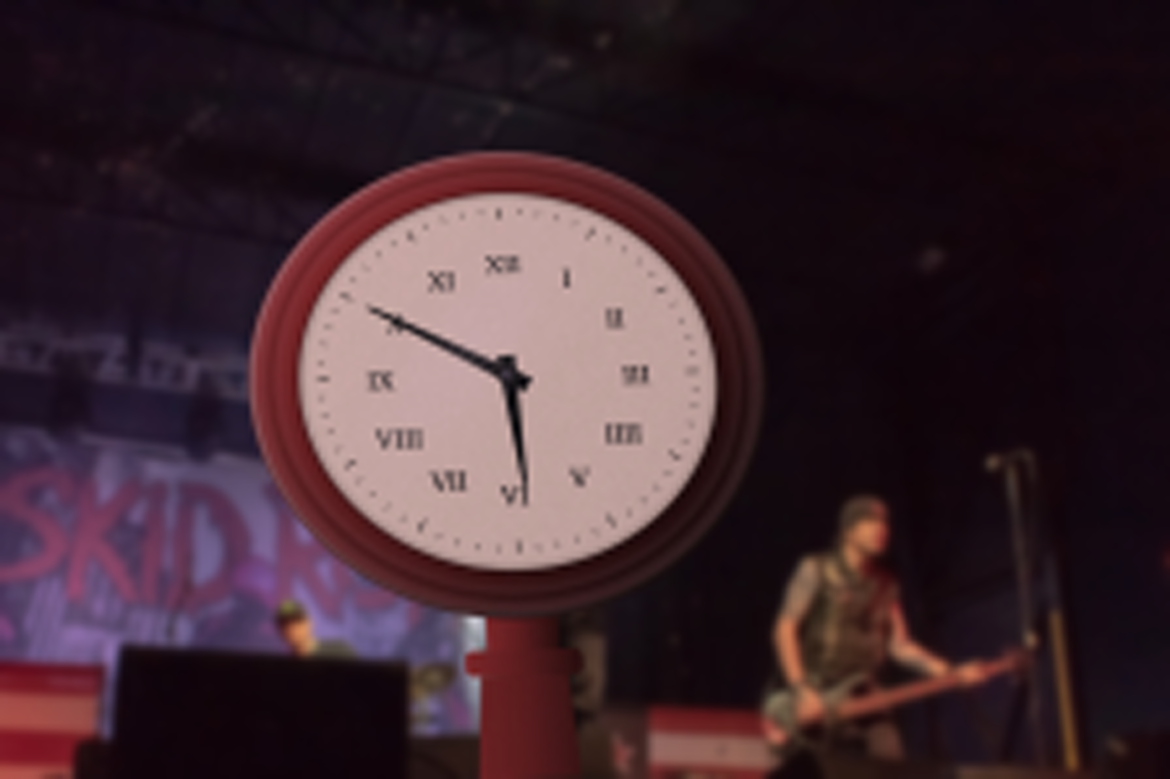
h=5 m=50
